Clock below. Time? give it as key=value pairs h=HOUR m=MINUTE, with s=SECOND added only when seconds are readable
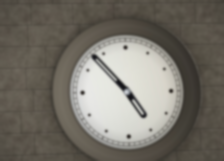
h=4 m=53
